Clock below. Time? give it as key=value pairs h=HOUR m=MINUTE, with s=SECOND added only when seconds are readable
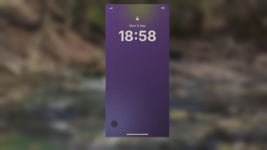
h=18 m=58
